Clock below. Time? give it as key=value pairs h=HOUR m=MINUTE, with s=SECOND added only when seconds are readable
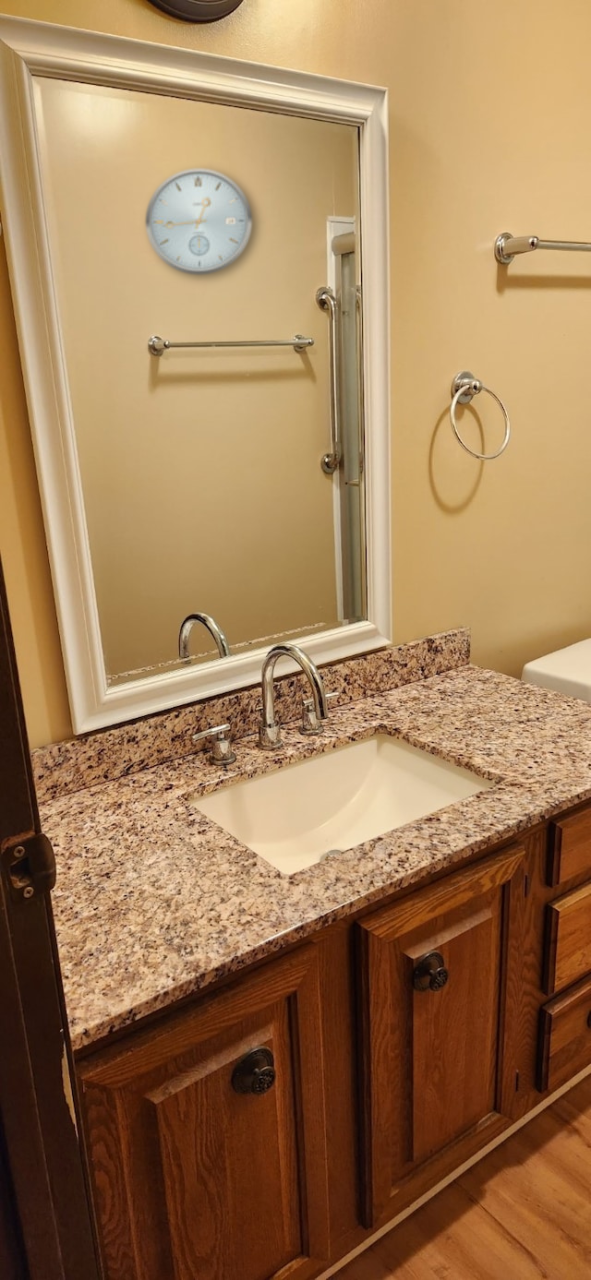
h=12 m=44
